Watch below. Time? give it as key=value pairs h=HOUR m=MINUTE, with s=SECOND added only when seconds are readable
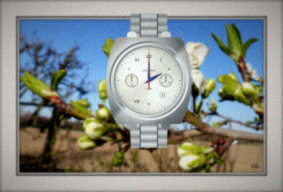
h=2 m=0
